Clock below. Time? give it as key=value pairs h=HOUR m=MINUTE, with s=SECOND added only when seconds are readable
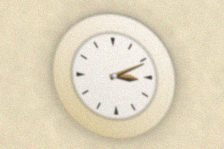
h=3 m=11
